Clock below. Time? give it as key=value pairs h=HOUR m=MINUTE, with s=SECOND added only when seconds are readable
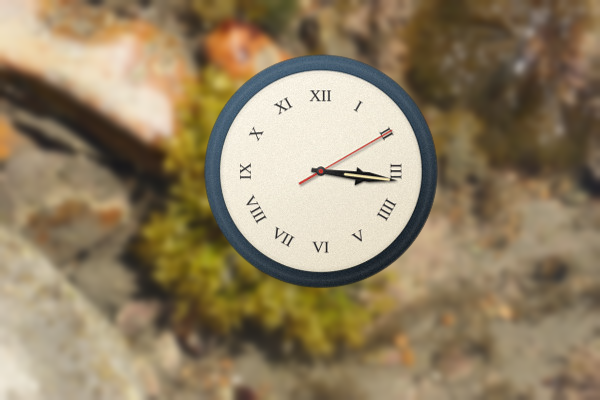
h=3 m=16 s=10
